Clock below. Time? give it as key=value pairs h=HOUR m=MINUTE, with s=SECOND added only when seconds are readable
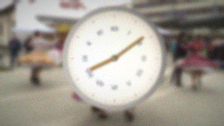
h=8 m=9
